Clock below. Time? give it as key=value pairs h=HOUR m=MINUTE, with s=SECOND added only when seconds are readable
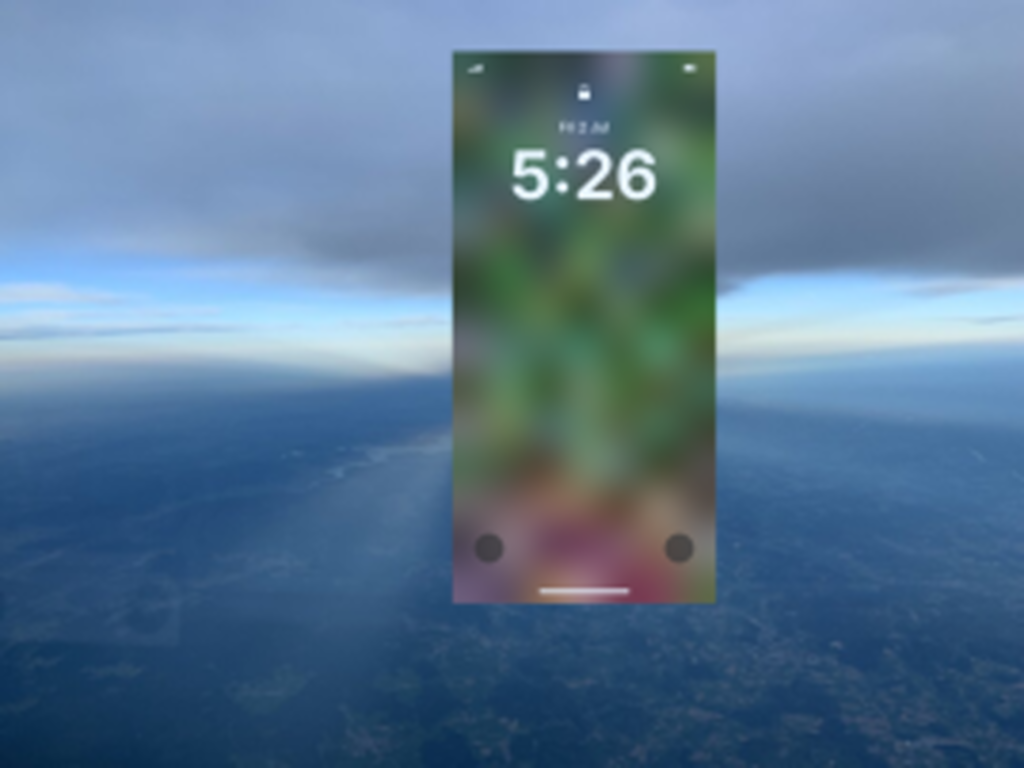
h=5 m=26
